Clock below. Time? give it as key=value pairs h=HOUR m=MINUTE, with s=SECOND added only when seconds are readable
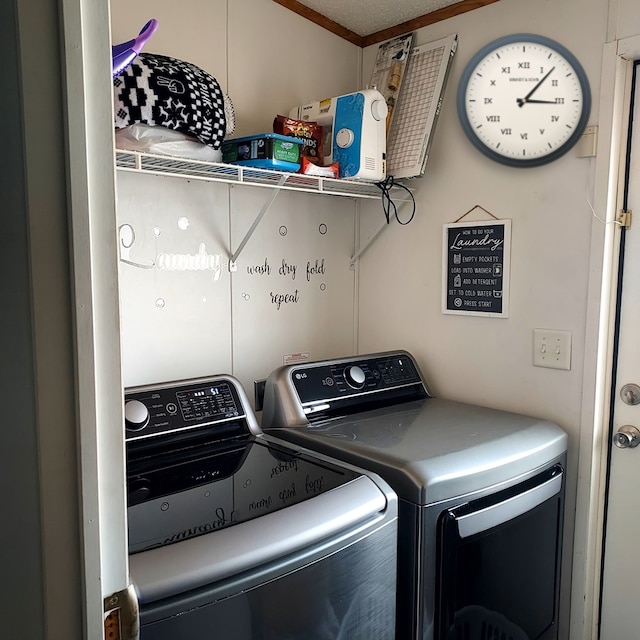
h=3 m=7
